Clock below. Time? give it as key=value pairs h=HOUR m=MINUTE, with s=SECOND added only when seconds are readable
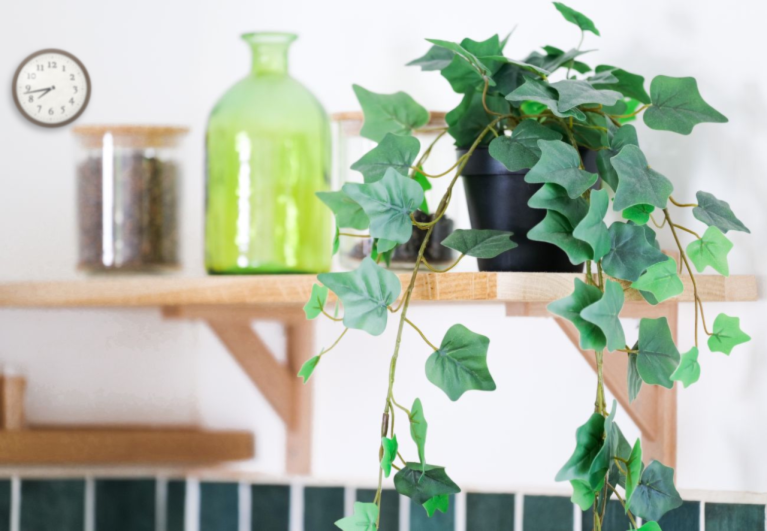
h=7 m=43
